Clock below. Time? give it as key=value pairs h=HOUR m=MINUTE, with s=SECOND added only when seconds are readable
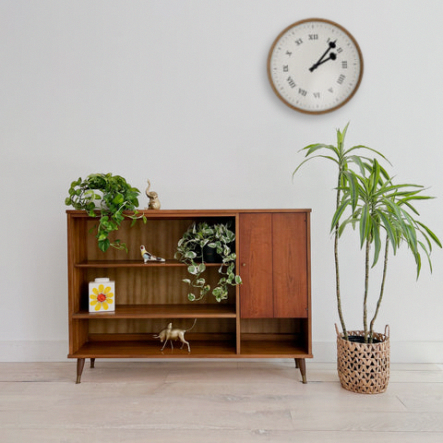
h=2 m=7
